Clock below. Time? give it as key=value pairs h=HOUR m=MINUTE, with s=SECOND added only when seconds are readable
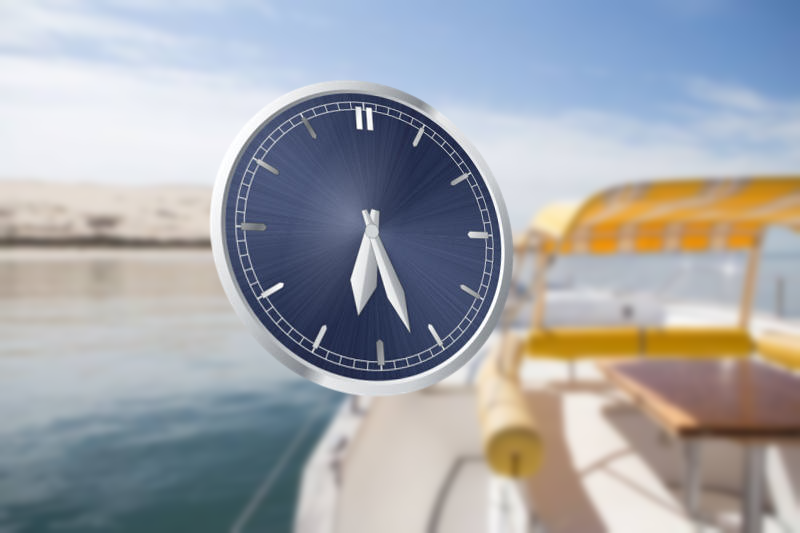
h=6 m=27
